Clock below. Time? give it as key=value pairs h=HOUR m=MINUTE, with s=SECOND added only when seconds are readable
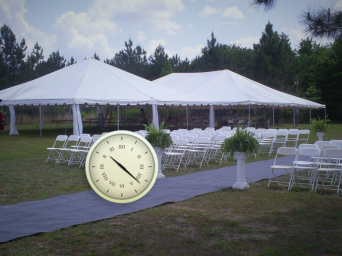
h=10 m=22
